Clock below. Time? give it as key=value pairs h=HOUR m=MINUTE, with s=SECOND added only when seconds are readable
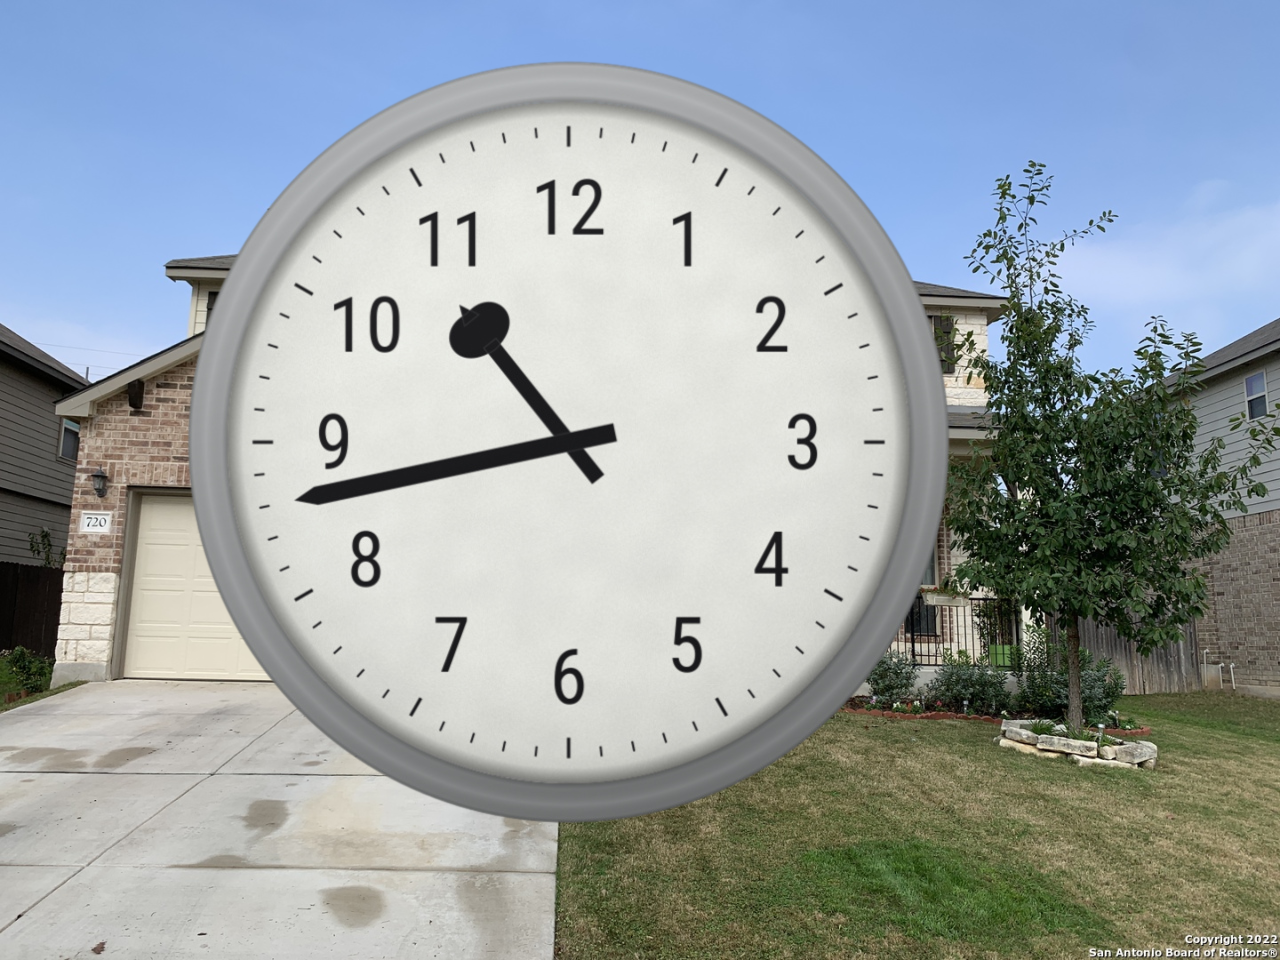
h=10 m=43
